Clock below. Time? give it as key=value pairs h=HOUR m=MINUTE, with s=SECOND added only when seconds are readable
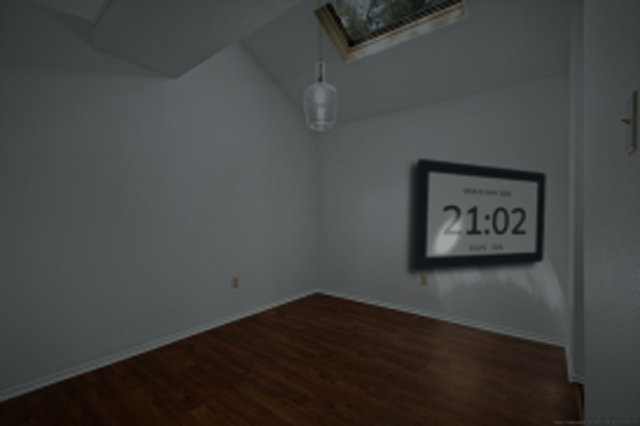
h=21 m=2
